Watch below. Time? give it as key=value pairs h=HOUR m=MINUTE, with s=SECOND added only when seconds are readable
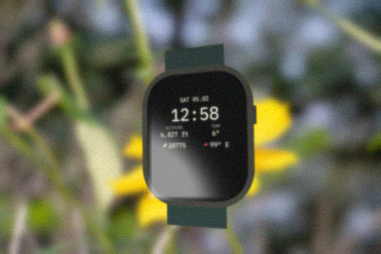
h=12 m=58
